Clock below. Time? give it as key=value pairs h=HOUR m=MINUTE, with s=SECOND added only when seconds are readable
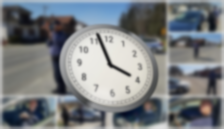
h=3 m=57
